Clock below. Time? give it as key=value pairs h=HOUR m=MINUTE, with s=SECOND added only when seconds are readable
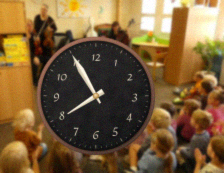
h=7 m=55
